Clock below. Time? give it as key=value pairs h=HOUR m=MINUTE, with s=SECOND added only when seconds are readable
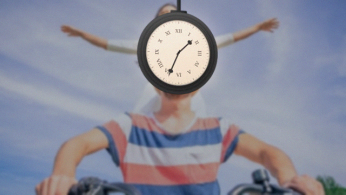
h=1 m=34
